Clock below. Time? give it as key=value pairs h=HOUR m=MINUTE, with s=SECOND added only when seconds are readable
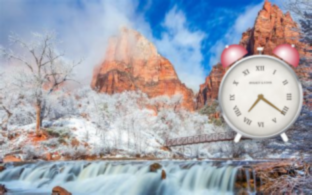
h=7 m=21
